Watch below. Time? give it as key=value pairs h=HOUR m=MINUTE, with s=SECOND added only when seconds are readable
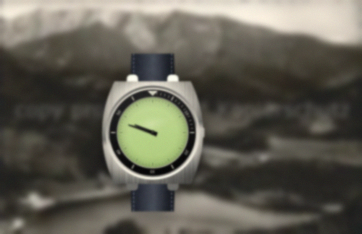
h=9 m=48
